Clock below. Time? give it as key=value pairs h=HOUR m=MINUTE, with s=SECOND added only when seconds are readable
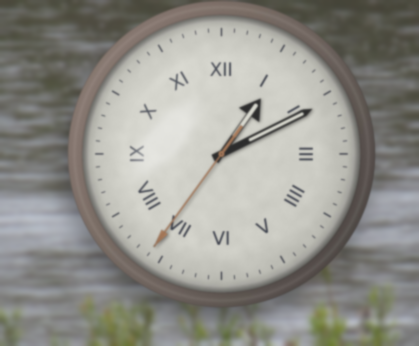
h=1 m=10 s=36
